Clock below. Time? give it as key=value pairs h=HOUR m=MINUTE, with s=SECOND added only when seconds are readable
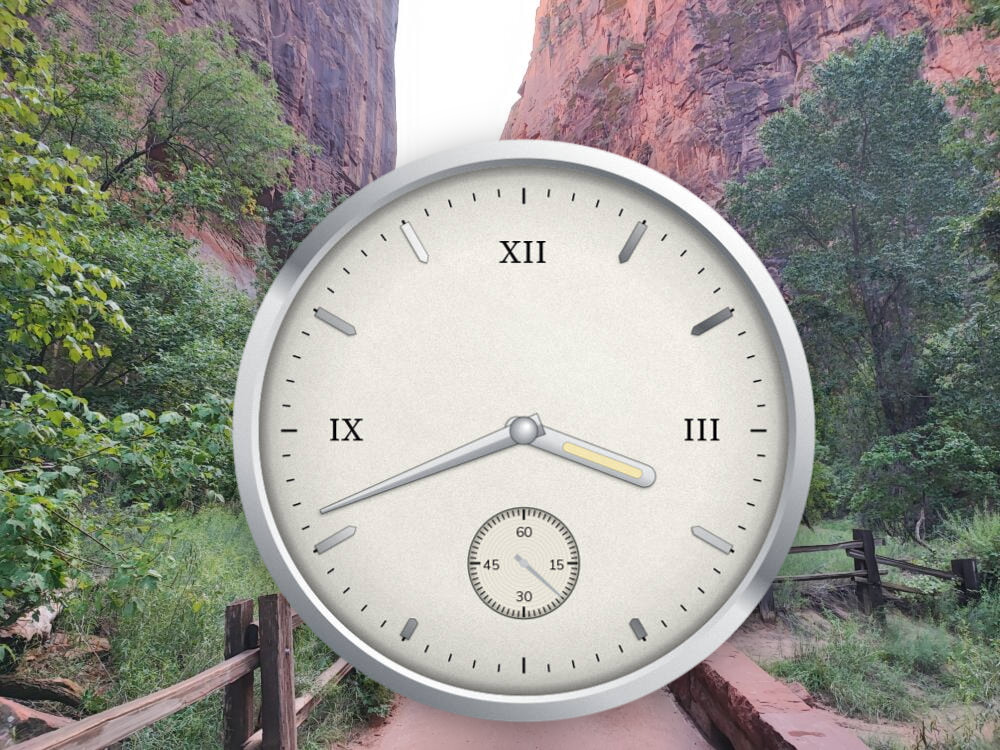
h=3 m=41 s=22
